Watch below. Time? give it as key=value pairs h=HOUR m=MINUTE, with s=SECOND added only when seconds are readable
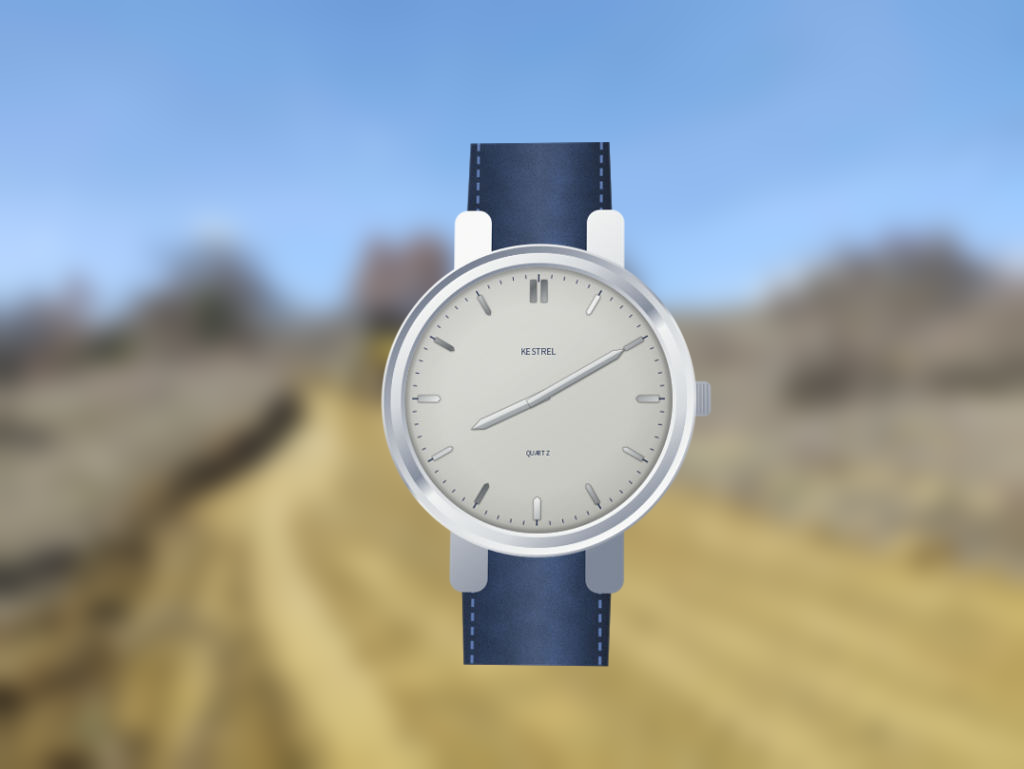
h=8 m=10
